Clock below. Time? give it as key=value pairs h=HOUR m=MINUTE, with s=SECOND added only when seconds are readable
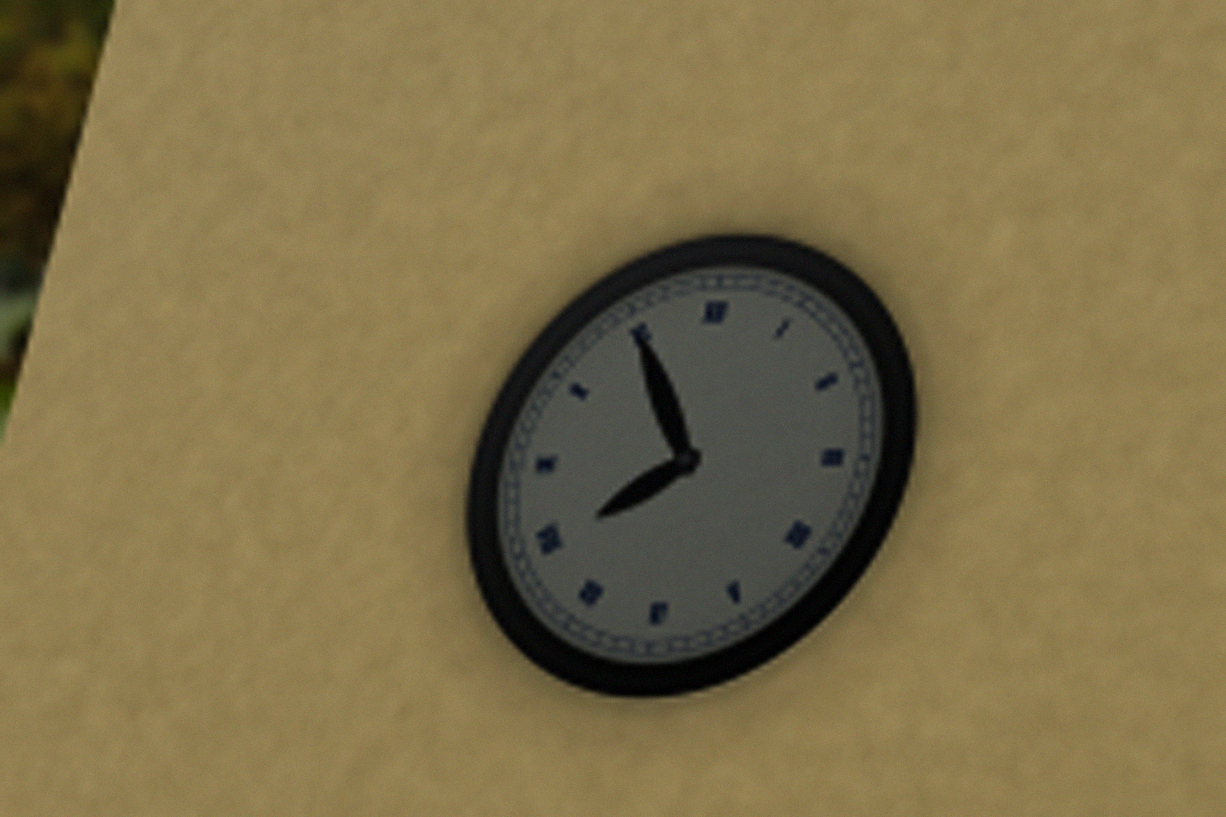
h=7 m=55
